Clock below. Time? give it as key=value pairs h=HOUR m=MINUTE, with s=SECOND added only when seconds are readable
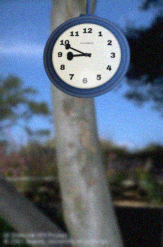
h=8 m=49
